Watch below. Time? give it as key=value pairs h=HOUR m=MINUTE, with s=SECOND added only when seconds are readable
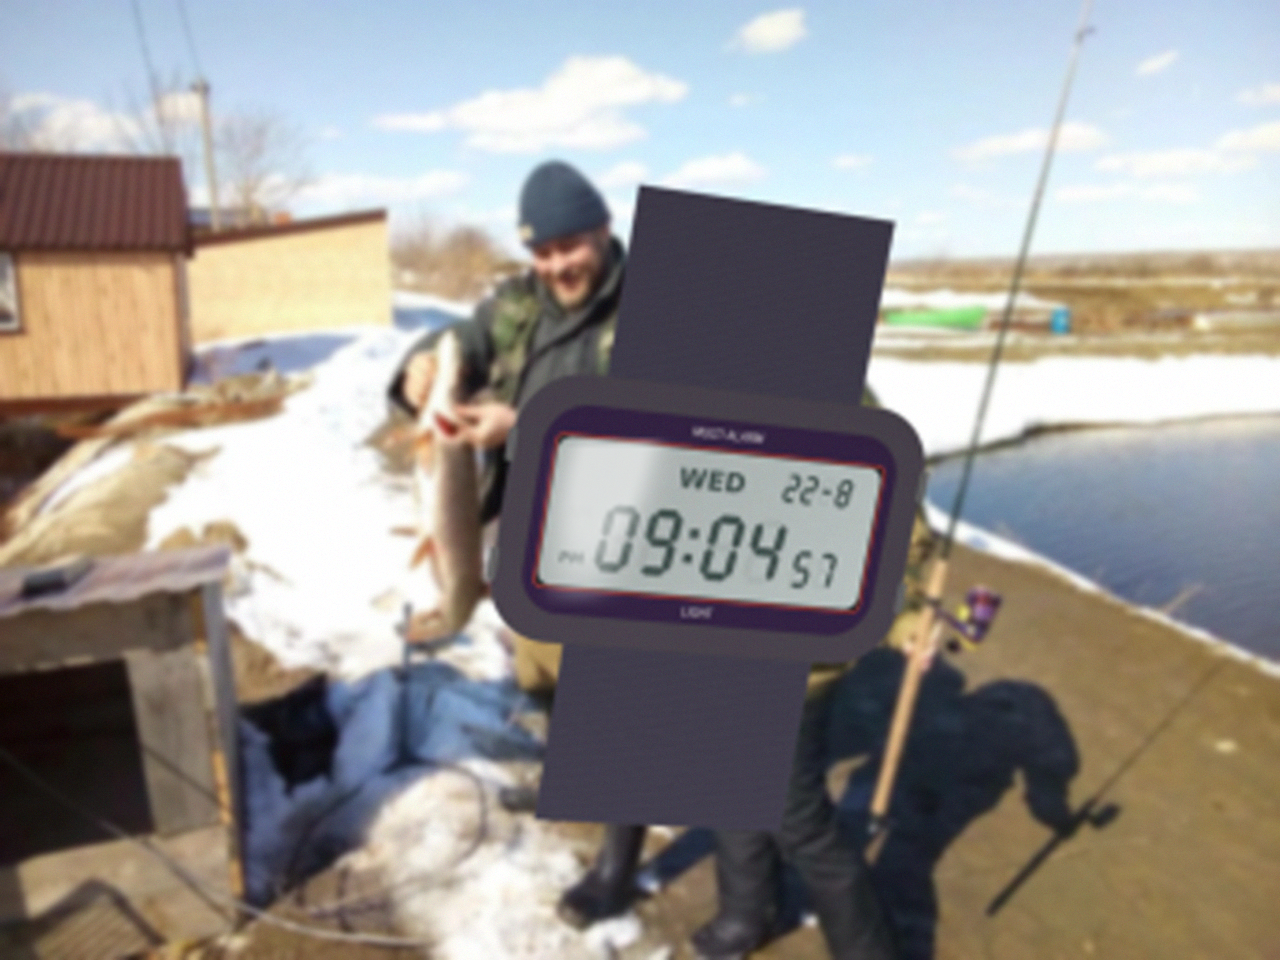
h=9 m=4 s=57
